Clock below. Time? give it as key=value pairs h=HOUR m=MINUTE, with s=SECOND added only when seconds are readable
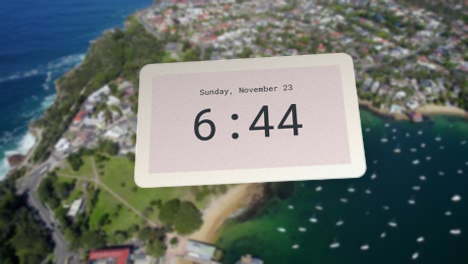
h=6 m=44
